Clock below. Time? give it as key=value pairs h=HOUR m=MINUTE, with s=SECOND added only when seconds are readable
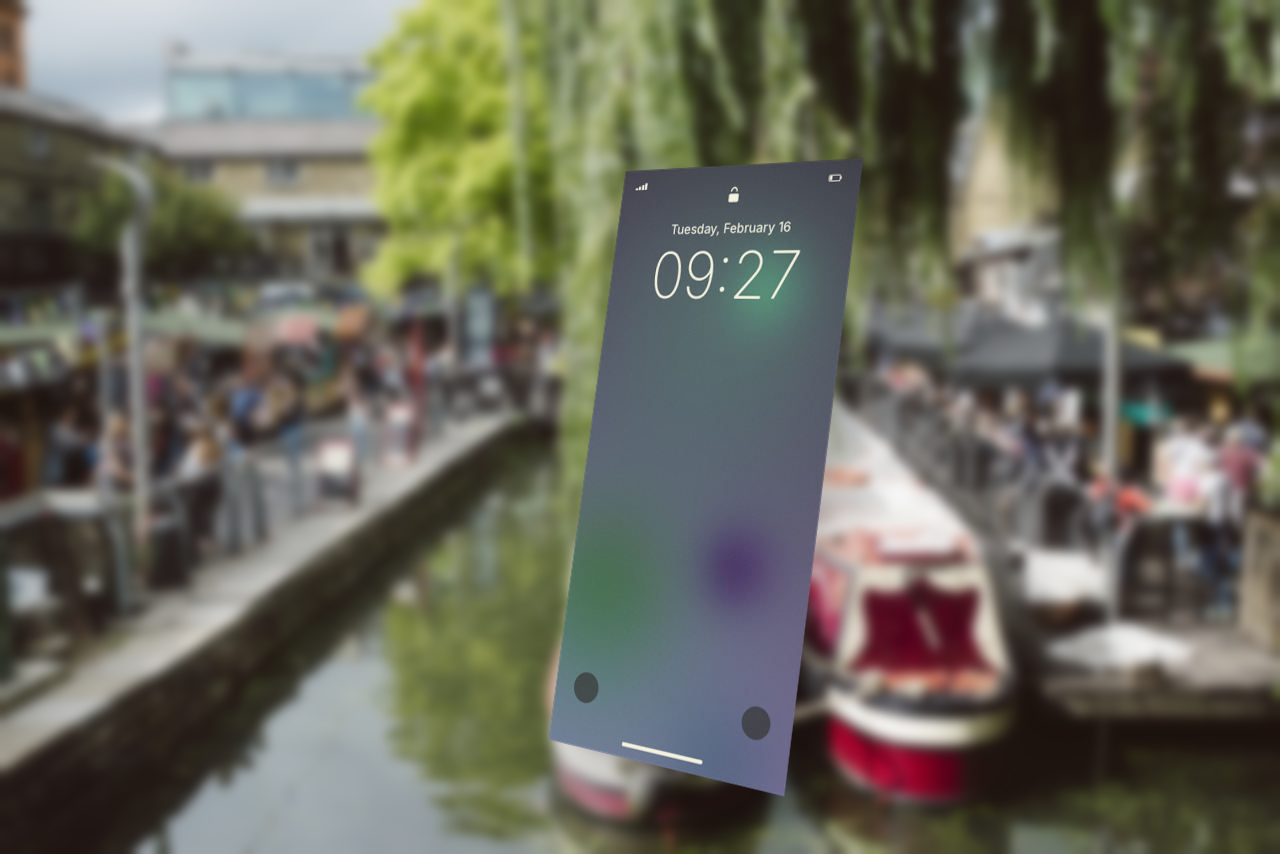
h=9 m=27
